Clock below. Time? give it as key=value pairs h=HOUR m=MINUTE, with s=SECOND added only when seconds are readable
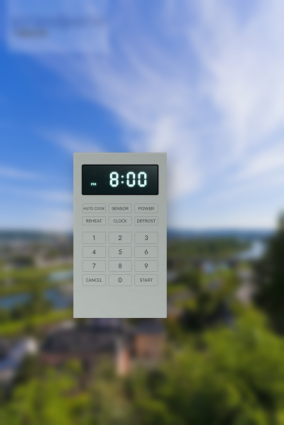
h=8 m=0
